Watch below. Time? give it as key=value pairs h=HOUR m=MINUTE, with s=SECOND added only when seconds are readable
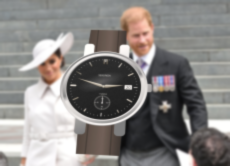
h=2 m=48
